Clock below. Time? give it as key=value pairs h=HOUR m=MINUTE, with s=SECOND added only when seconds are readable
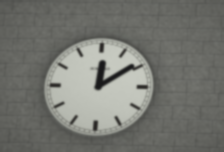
h=12 m=9
